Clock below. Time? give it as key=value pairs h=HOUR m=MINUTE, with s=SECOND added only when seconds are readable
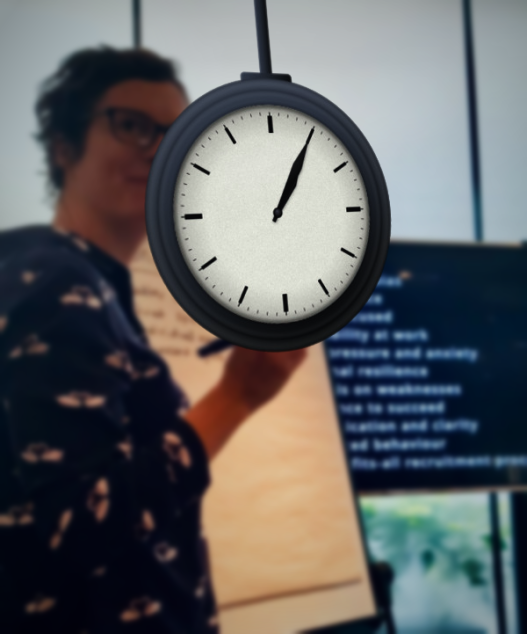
h=1 m=5
